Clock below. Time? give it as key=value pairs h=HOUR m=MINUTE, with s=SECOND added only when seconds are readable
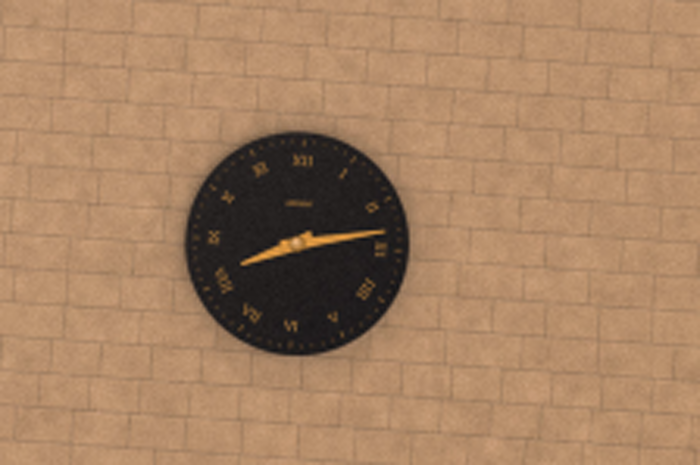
h=8 m=13
